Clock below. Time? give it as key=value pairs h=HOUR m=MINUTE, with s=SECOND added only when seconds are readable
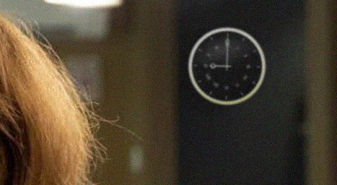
h=9 m=0
